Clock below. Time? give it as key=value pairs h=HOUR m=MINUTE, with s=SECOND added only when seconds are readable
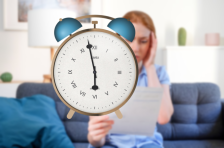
h=5 m=58
